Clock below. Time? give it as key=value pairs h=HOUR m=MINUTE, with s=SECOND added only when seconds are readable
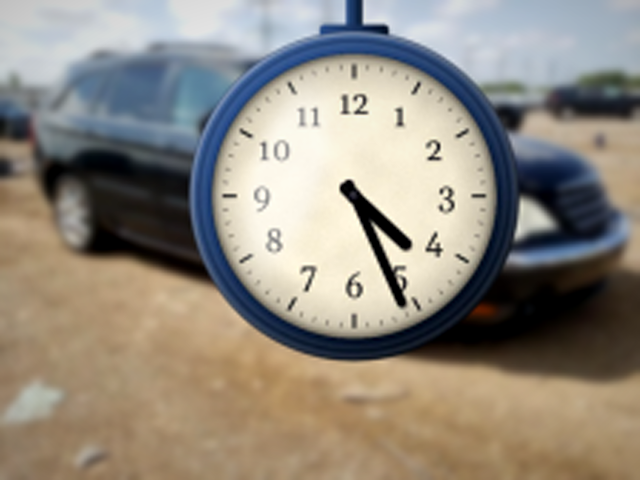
h=4 m=26
